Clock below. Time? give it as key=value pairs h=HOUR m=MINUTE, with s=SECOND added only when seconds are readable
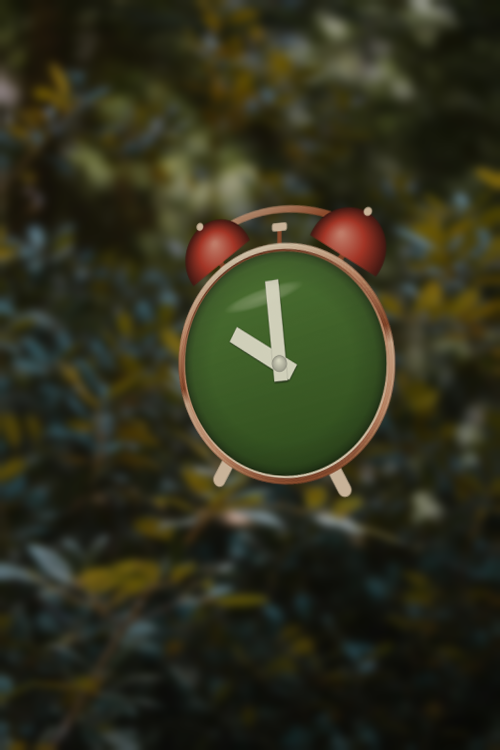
h=9 m=59
